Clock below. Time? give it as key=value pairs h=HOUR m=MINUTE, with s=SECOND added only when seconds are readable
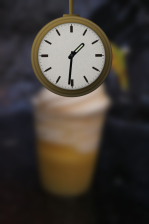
h=1 m=31
